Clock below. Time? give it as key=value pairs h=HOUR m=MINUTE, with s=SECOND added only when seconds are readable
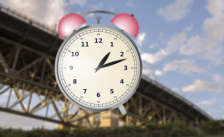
h=1 m=12
